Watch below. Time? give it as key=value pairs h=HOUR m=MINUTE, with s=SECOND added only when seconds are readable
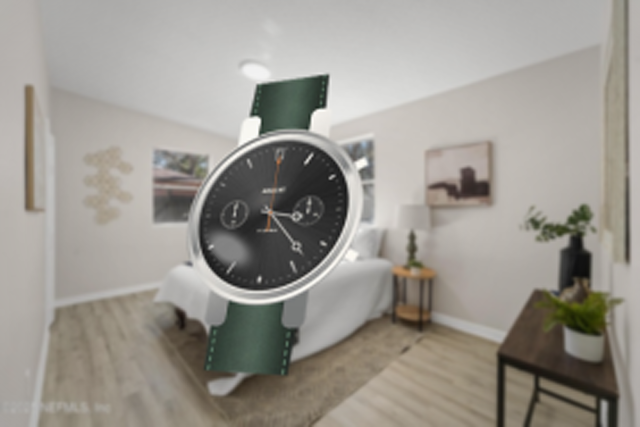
h=3 m=23
